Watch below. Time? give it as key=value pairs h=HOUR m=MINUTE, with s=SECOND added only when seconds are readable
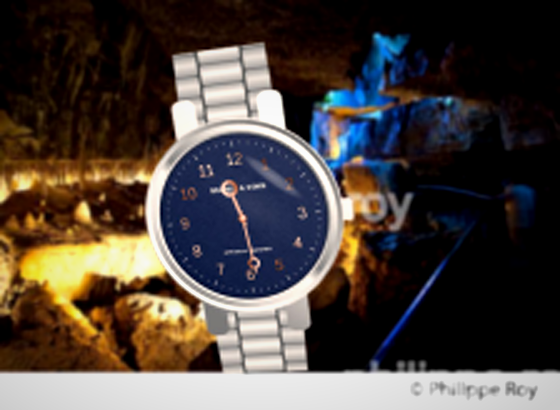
h=11 m=29
